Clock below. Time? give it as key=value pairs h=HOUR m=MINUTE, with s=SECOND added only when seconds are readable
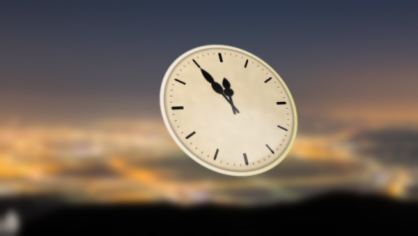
h=11 m=55
